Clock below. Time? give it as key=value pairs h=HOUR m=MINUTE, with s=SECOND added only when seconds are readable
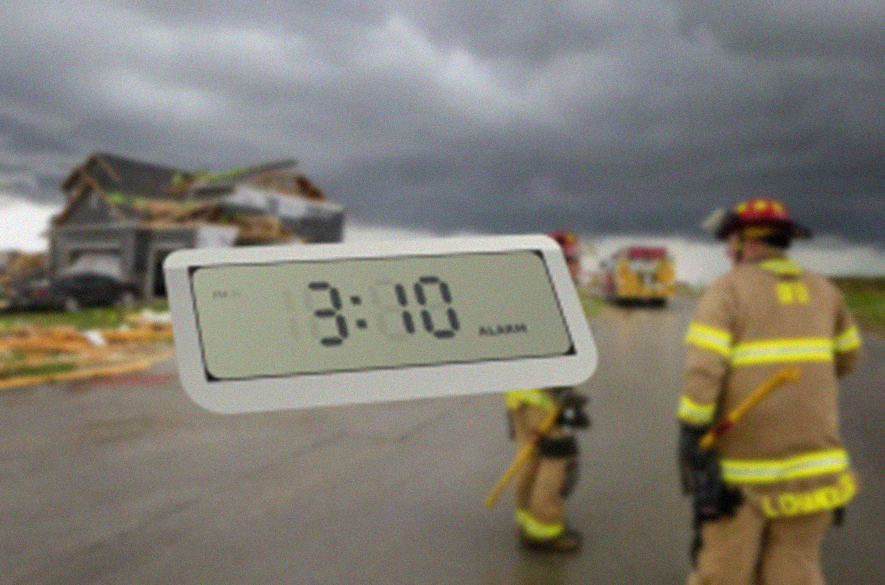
h=3 m=10
